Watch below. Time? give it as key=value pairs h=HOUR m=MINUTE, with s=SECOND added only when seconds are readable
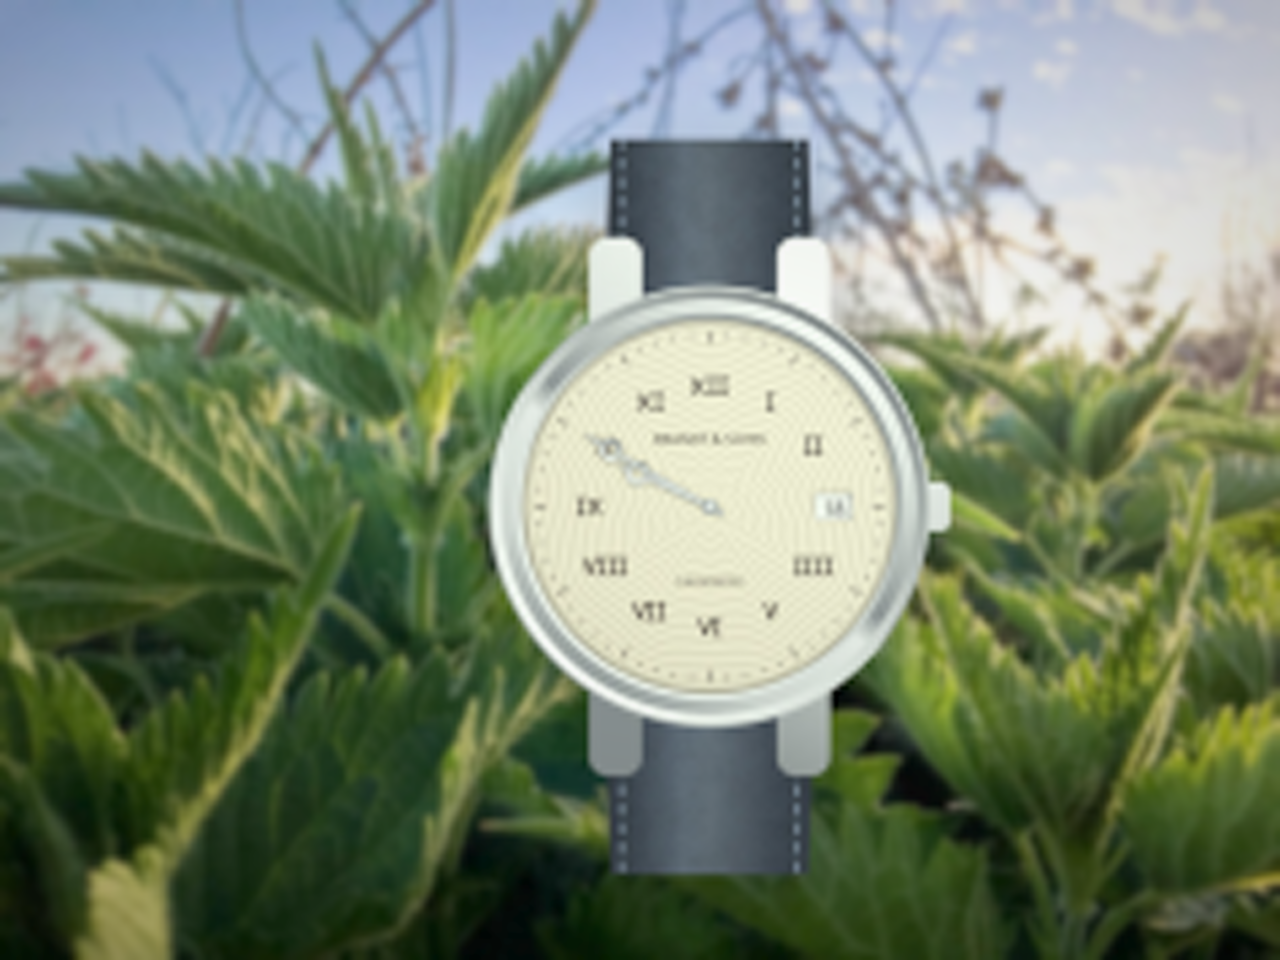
h=9 m=50
